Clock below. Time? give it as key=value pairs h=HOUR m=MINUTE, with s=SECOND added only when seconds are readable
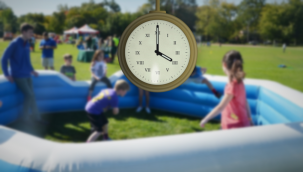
h=4 m=0
